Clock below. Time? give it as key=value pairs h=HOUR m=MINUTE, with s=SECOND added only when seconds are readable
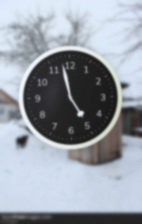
h=4 m=58
